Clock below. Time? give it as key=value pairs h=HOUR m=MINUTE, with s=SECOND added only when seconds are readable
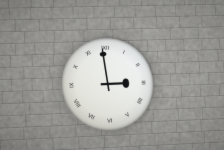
h=2 m=59
